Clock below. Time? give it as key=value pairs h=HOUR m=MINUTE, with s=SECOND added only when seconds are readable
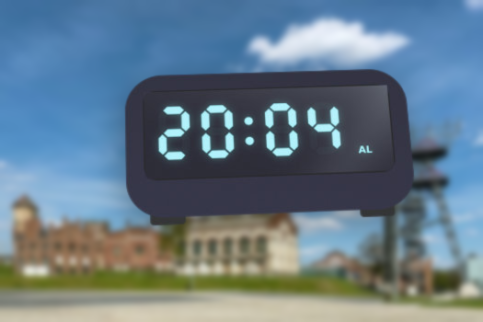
h=20 m=4
